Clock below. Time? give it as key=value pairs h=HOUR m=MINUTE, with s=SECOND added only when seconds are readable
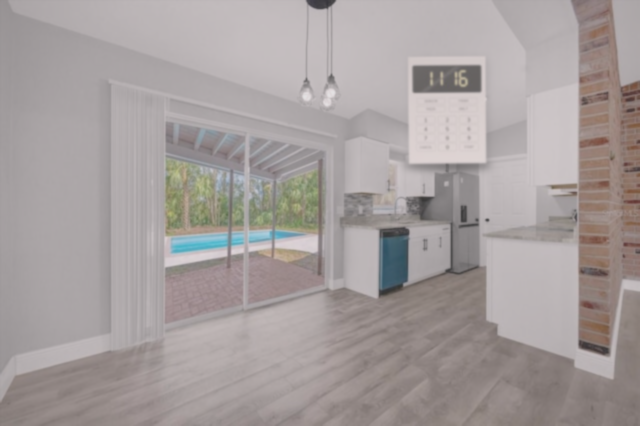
h=11 m=16
